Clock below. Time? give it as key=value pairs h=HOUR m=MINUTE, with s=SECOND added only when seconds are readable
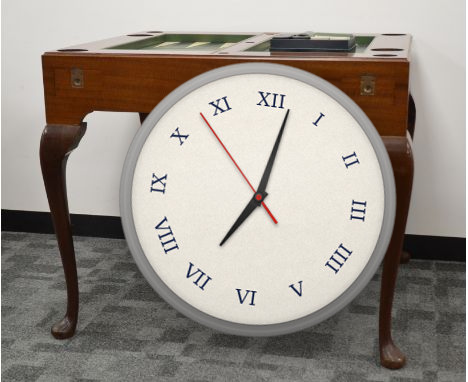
h=7 m=1 s=53
